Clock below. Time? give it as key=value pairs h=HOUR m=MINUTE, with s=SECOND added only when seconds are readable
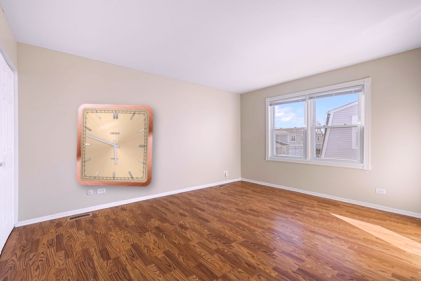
h=5 m=48
